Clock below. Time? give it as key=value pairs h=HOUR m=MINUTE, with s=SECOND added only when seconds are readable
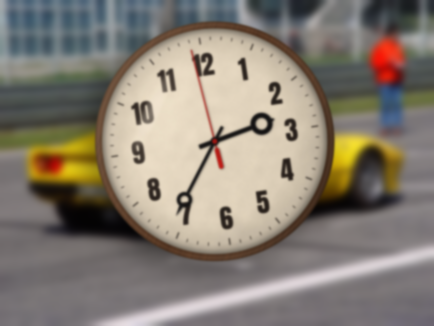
h=2 m=35 s=59
